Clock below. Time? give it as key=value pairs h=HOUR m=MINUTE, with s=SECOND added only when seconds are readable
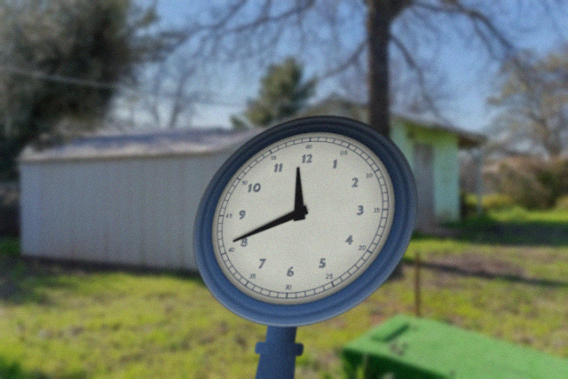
h=11 m=41
